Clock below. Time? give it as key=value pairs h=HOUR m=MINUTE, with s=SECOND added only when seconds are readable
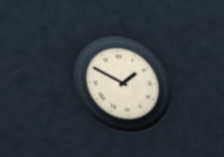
h=1 m=50
